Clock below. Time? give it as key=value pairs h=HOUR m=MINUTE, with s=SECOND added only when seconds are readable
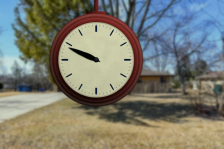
h=9 m=49
